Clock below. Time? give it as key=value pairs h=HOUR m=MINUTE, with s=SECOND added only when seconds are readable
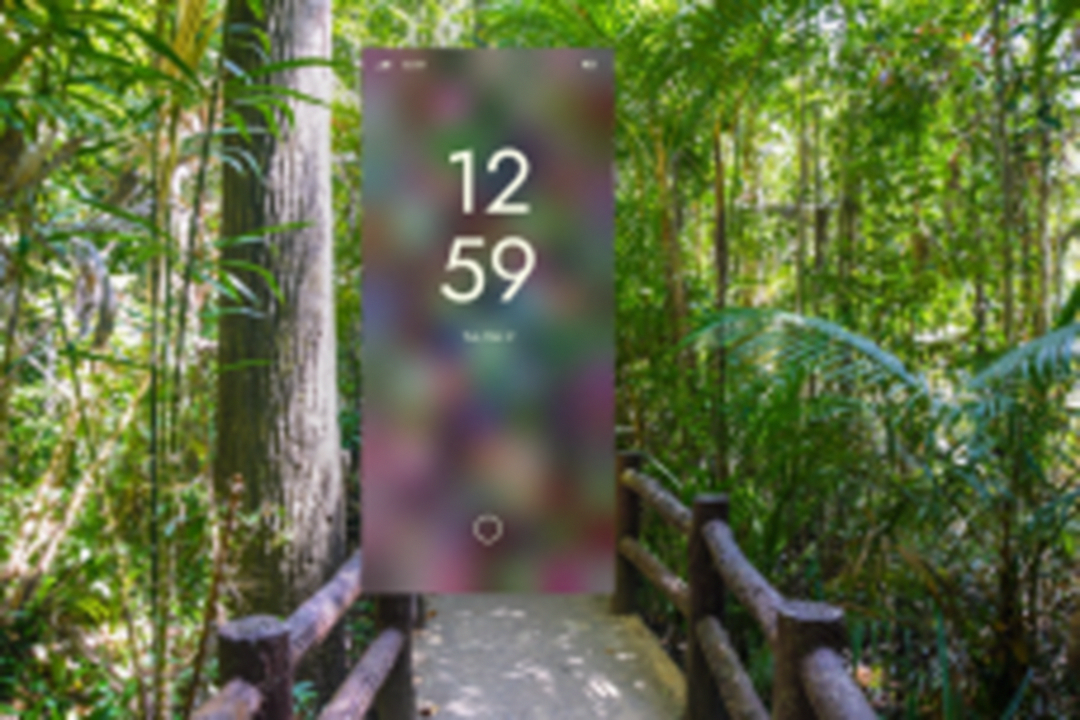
h=12 m=59
